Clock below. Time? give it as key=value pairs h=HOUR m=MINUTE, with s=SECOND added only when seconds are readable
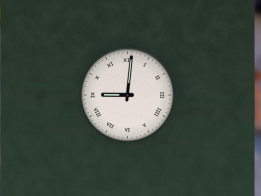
h=9 m=1
